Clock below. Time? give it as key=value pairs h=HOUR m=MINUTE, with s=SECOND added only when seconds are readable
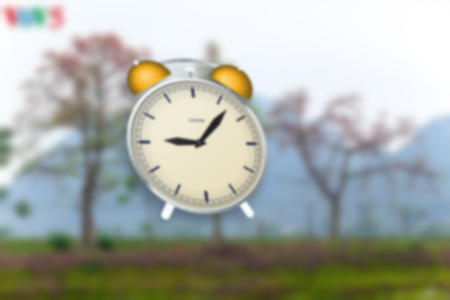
h=9 m=7
